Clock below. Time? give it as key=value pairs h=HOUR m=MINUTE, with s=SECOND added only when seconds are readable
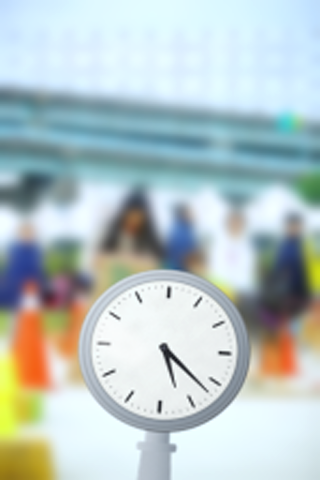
h=5 m=22
